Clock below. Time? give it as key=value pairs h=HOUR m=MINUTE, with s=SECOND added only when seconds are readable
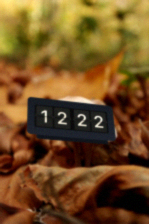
h=12 m=22
